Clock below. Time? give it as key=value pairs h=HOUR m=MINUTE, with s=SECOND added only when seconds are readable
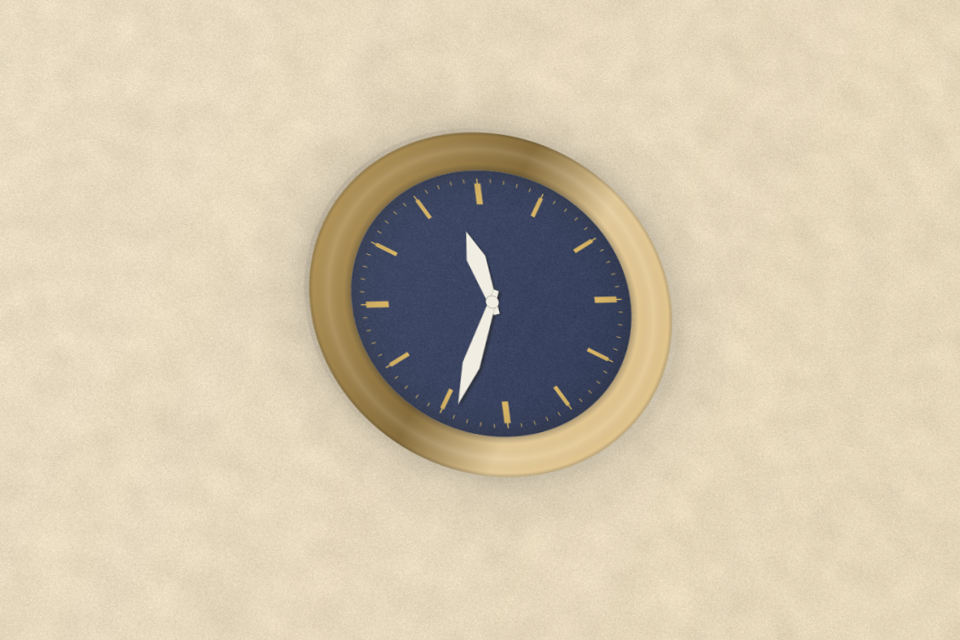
h=11 m=34
